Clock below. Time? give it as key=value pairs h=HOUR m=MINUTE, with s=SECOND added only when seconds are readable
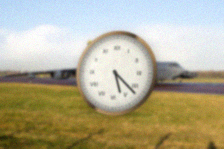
h=5 m=22
